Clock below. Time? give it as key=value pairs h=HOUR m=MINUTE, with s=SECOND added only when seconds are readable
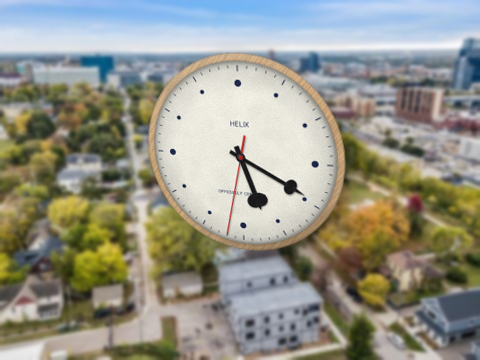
h=5 m=19 s=32
